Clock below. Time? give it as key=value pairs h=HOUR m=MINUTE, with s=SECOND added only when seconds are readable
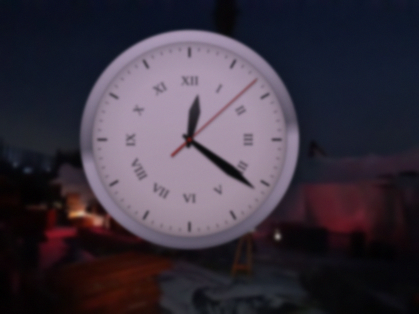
h=12 m=21 s=8
